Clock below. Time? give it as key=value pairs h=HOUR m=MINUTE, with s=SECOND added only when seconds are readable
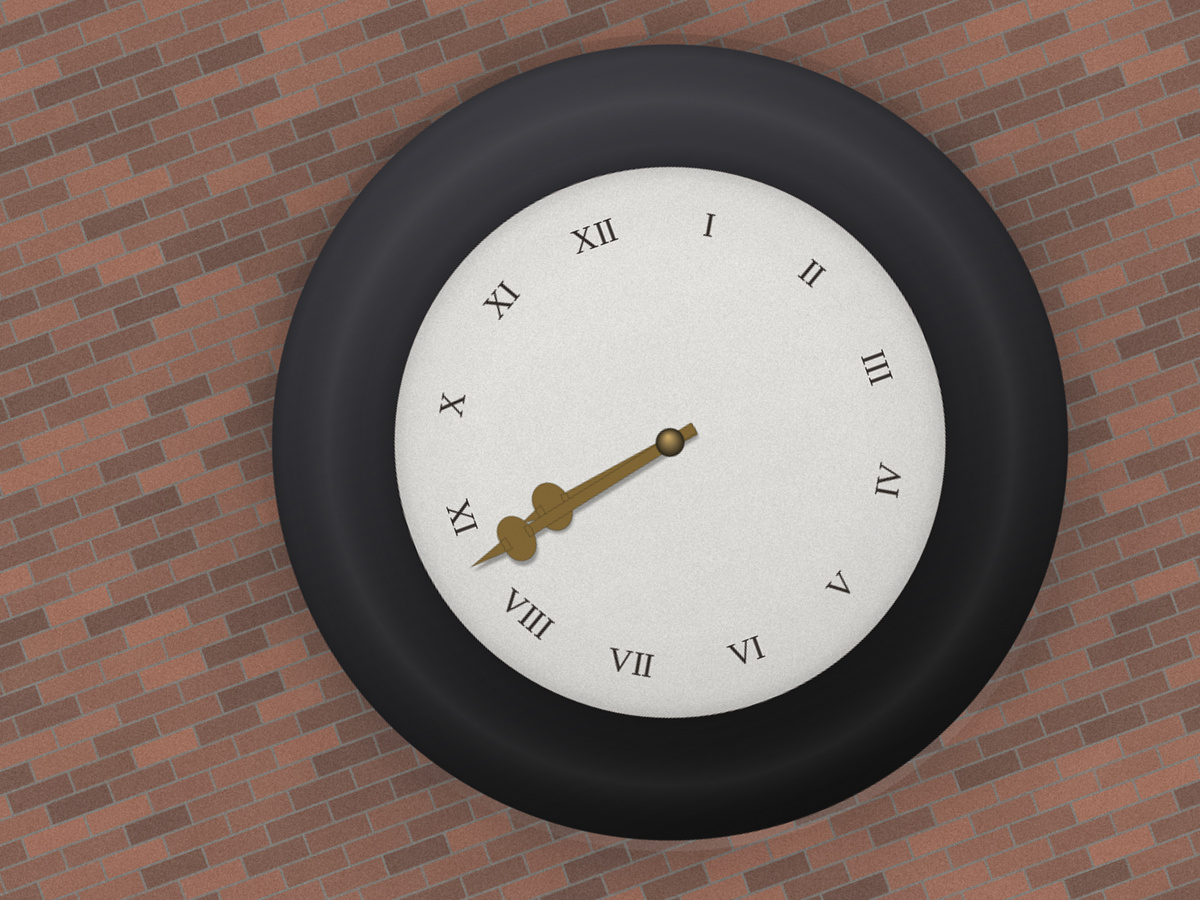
h=8 m=43
